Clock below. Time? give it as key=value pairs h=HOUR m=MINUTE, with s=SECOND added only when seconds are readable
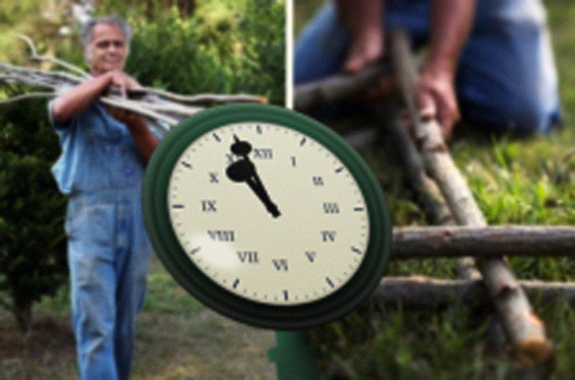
h=10 m=57
